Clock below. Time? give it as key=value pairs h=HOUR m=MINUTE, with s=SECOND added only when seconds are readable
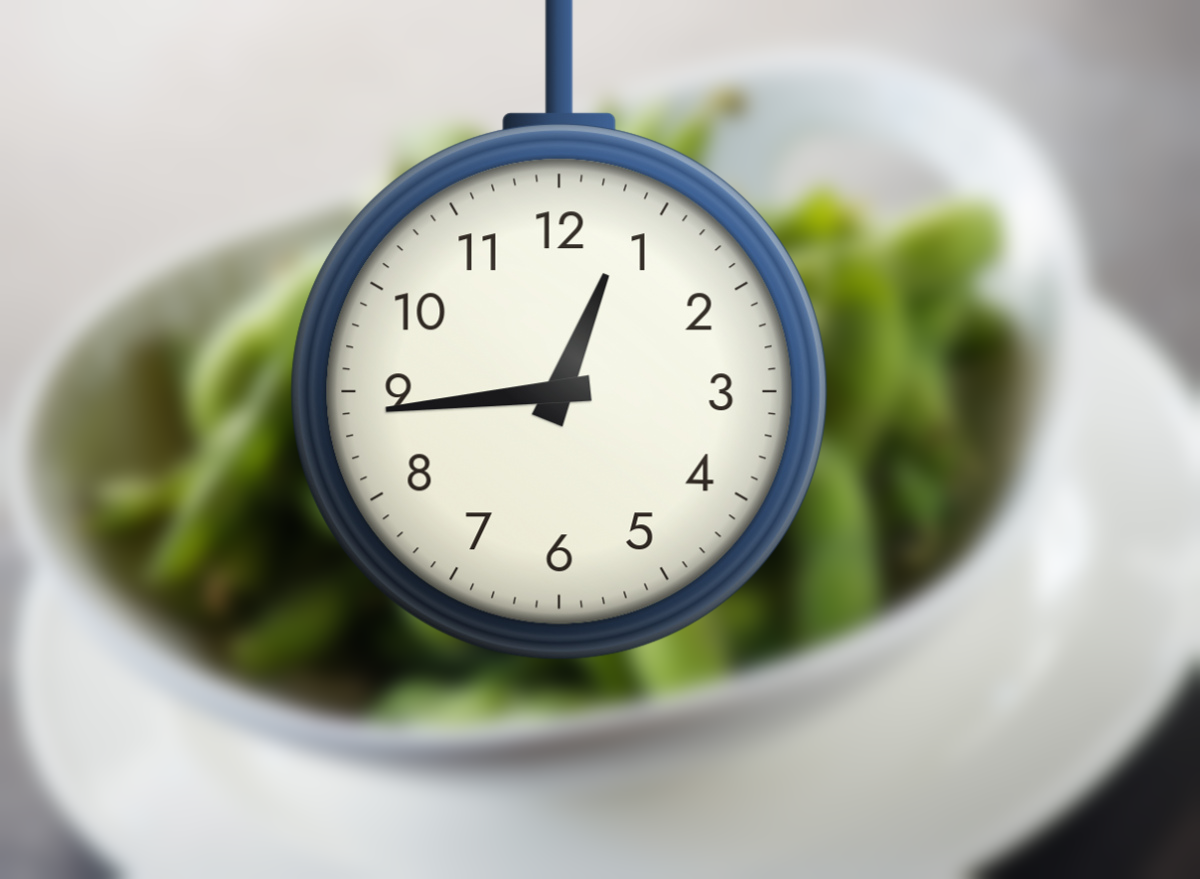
h=12 m=44
